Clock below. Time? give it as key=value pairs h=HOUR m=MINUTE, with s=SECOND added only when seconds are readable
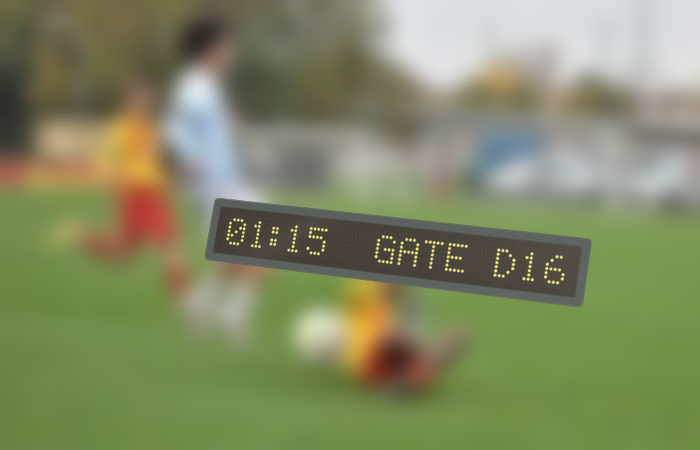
h=1 m=15
